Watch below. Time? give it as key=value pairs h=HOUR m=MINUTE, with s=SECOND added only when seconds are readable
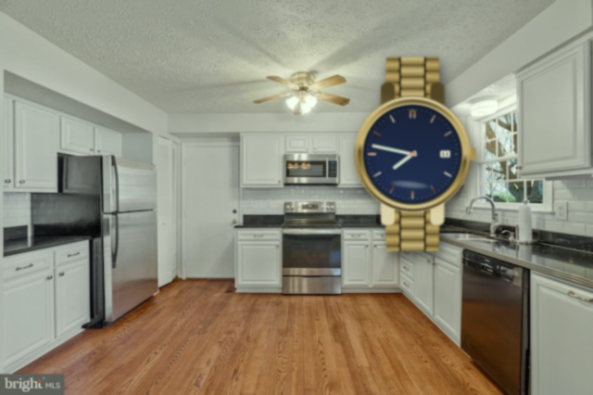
h=7 m=47
